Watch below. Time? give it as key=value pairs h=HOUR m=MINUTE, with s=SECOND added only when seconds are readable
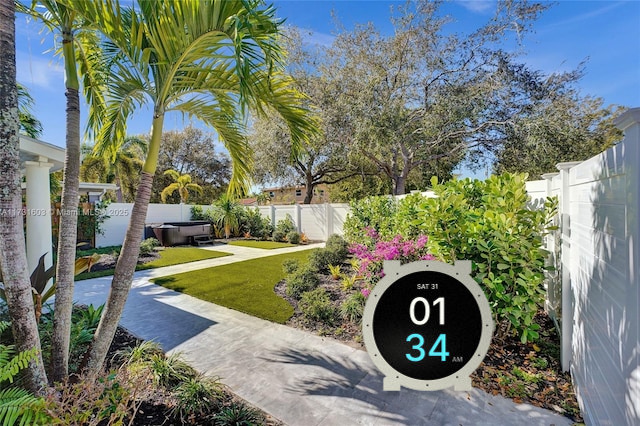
h=1 m=34
